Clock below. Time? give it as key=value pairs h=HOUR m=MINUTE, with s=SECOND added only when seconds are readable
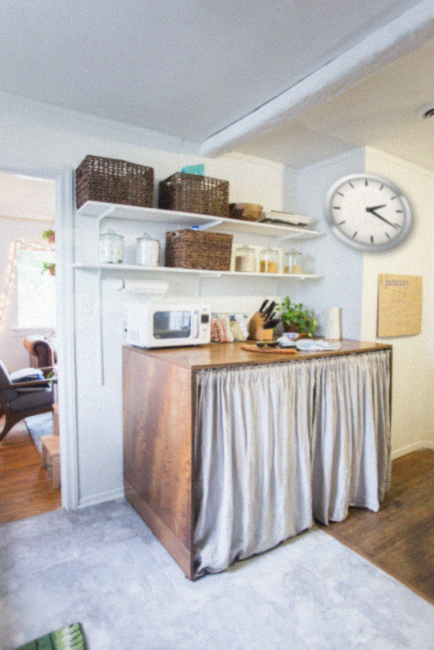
h=2 m=21
